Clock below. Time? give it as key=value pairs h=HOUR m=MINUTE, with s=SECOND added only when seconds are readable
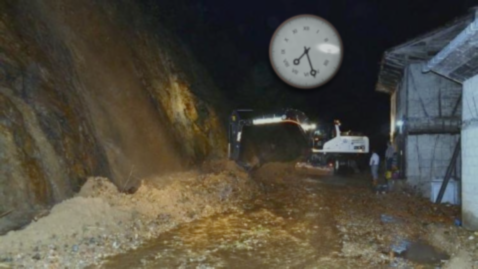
h=7 m=27
